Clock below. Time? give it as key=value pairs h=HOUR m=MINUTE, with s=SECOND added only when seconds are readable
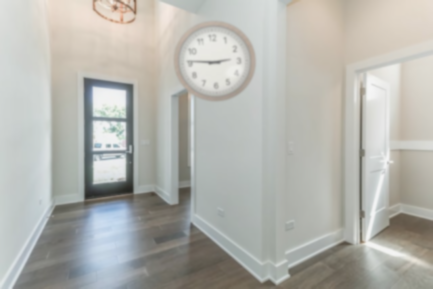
h=2 m=46
